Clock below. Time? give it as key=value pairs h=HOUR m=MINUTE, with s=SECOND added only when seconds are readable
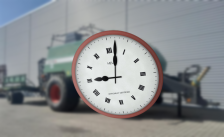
h=9 m=2
